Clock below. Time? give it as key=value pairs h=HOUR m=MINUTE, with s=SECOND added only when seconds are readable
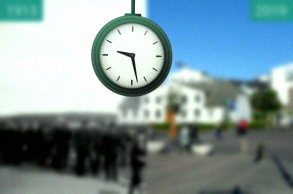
h=9 m=28
